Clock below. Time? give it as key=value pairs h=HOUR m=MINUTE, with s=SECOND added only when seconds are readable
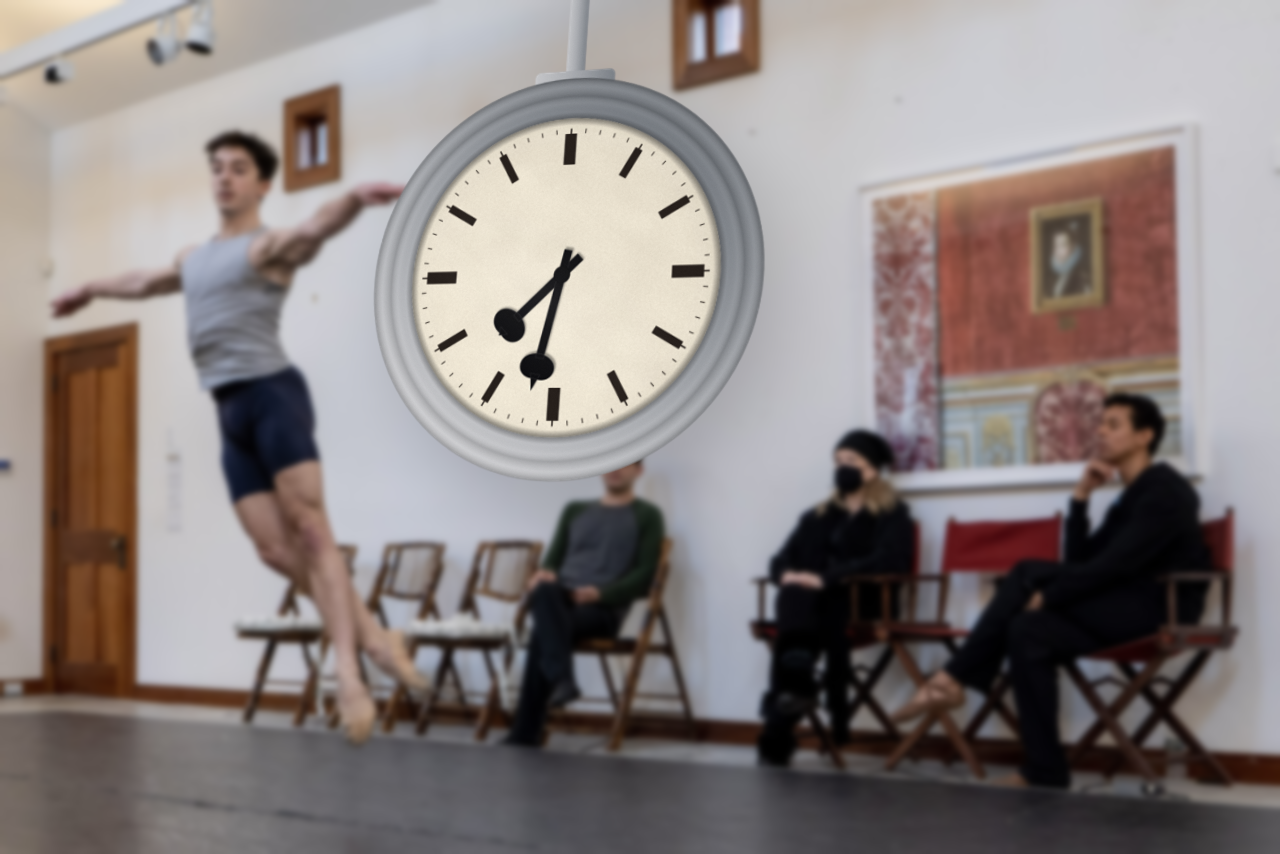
h=7 m=32
